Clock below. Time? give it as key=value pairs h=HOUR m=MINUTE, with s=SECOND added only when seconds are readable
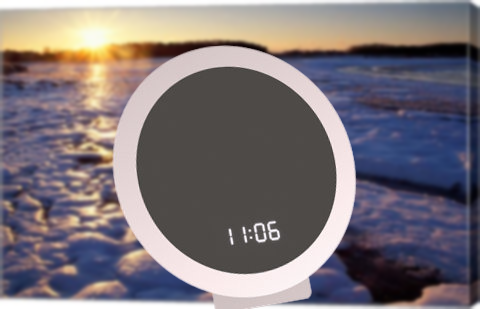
h=11 m=6
